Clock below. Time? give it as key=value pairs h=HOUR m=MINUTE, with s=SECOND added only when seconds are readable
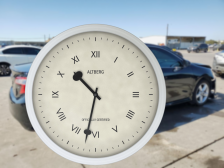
h=10 m=32
